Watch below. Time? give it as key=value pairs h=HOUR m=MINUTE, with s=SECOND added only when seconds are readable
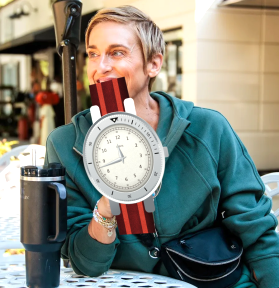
h=11 m=43
